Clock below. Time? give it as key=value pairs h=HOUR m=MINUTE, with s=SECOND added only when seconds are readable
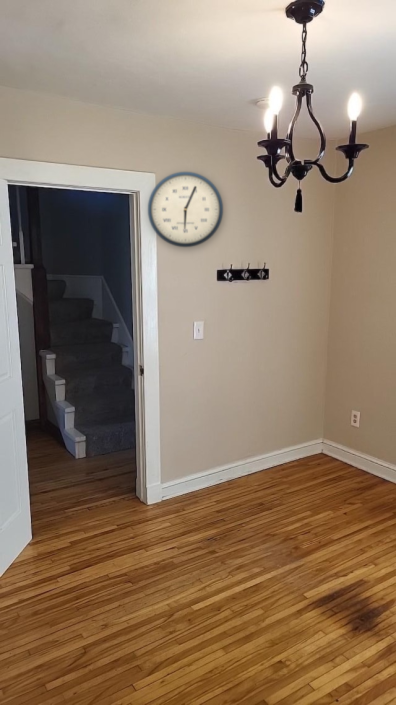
h=6 m=4
